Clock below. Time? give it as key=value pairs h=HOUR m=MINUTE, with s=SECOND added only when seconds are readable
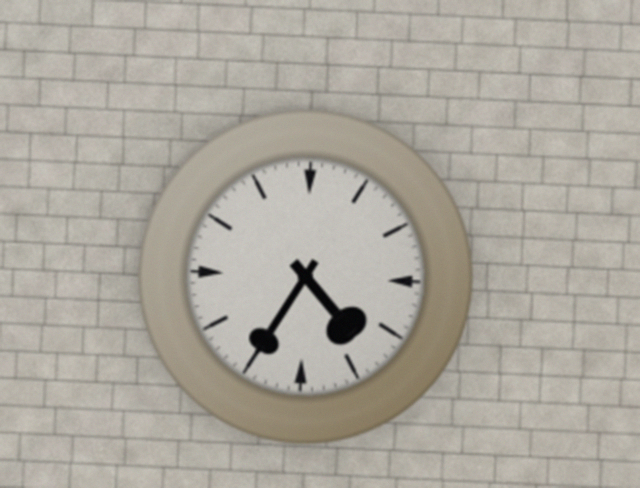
h=4 m=35
